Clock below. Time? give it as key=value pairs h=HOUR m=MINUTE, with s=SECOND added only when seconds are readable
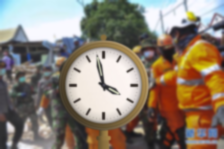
h=3 m=58
